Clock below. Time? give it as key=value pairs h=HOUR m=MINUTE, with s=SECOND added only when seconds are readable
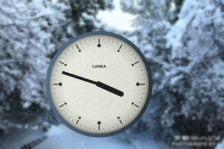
h=3 m=48
